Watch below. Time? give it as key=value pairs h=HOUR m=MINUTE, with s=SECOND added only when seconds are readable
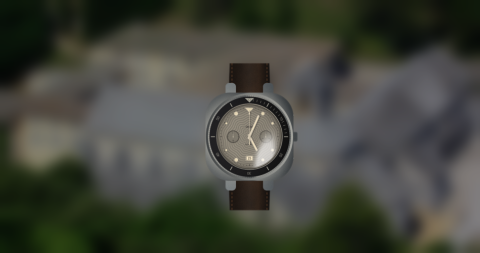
h=5 m=4
